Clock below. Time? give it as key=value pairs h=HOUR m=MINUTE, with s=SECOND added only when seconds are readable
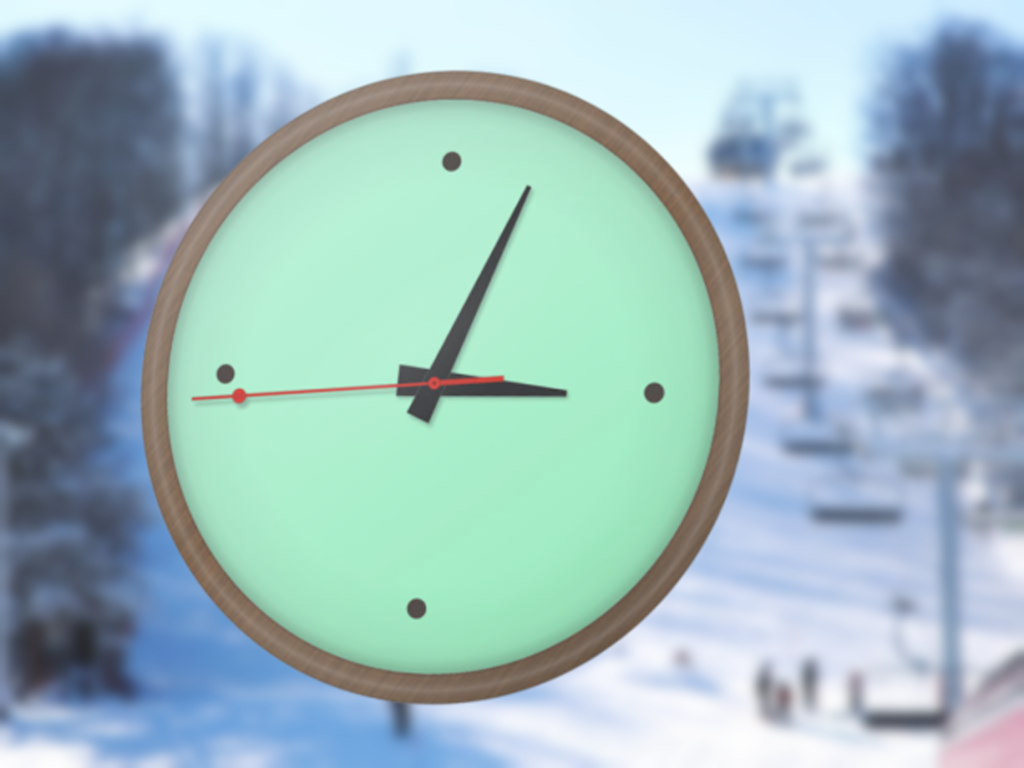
h=3 m=3 s=44
